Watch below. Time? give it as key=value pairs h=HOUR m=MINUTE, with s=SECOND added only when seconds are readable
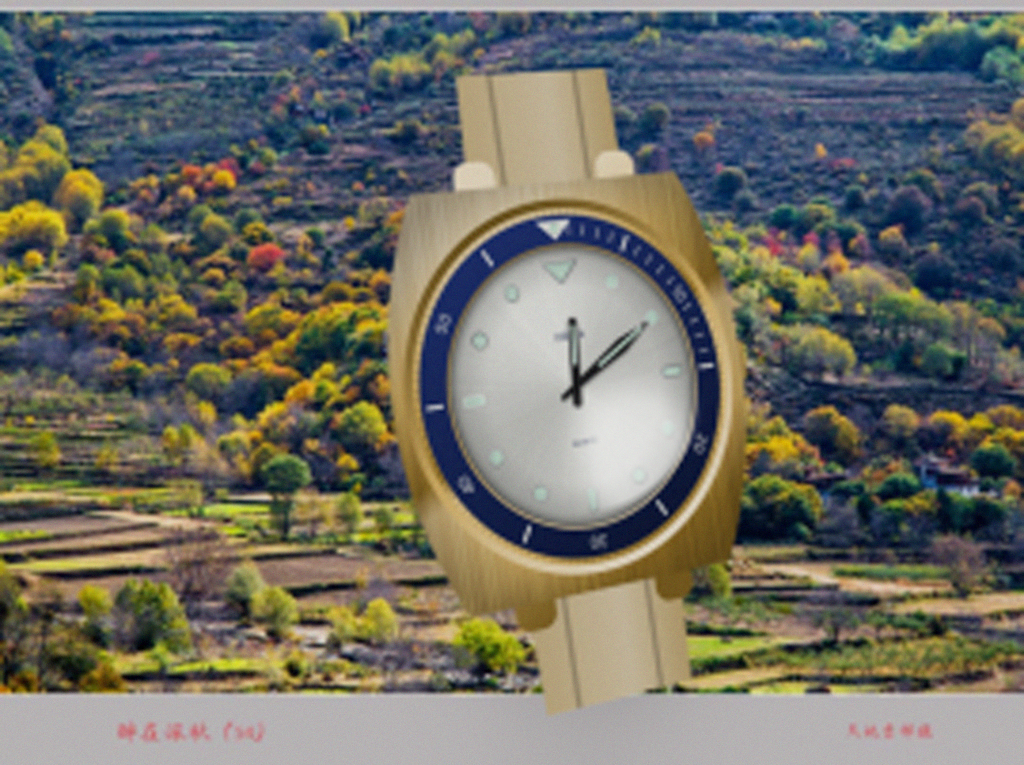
h=12 m=10
